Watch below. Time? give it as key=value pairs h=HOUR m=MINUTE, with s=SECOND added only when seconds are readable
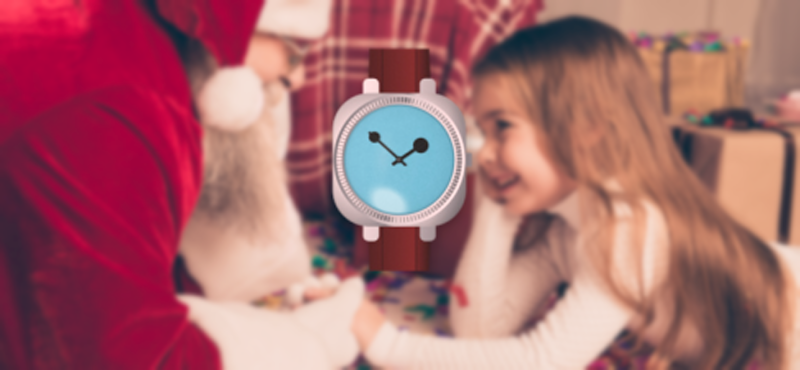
h=1 m=52
